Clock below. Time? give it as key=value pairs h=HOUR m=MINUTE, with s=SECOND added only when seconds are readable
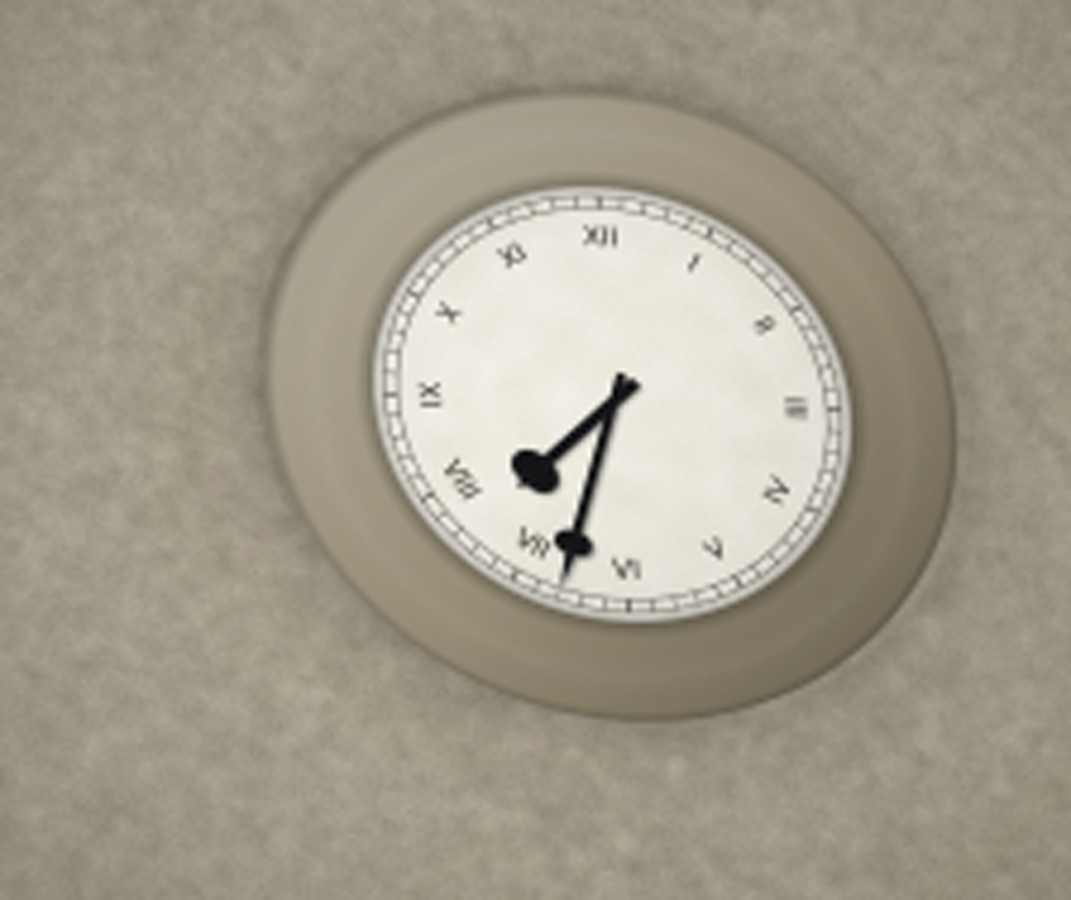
h=7 m=33
